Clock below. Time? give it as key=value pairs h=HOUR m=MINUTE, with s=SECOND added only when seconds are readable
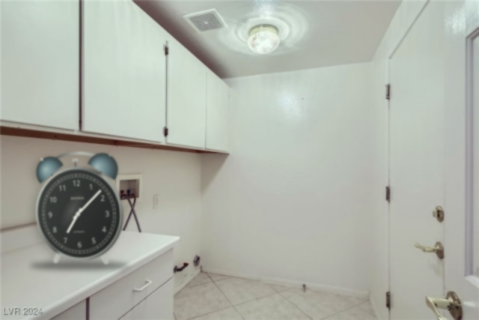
h=7 m=8
